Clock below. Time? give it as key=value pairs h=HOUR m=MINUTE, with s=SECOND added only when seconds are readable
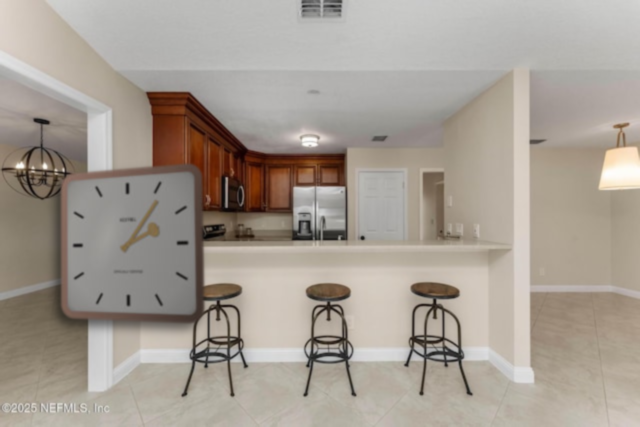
h=2 m=6
